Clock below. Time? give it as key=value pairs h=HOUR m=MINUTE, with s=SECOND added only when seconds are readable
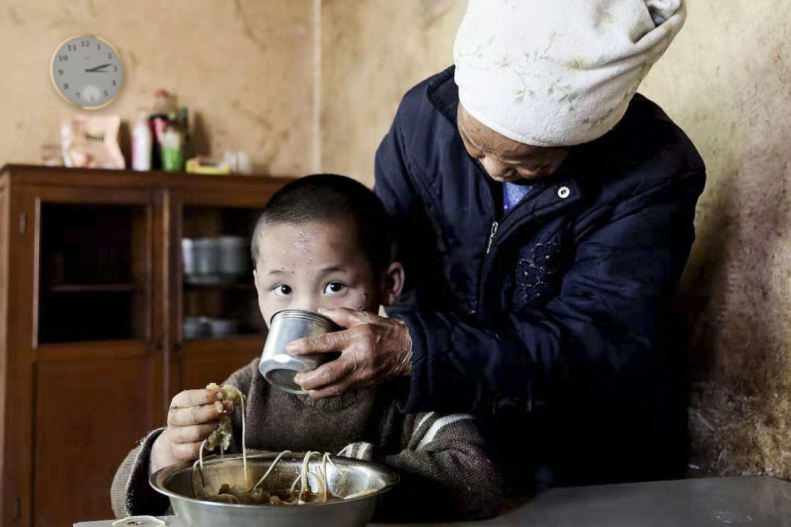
h=3 m=13
